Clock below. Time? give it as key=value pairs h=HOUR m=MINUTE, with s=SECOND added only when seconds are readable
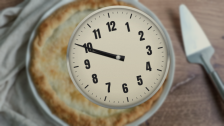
h=9 m=50
